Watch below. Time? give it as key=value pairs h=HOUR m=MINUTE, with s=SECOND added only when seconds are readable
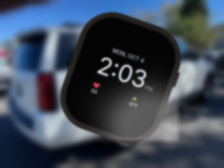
h=2 m=3
